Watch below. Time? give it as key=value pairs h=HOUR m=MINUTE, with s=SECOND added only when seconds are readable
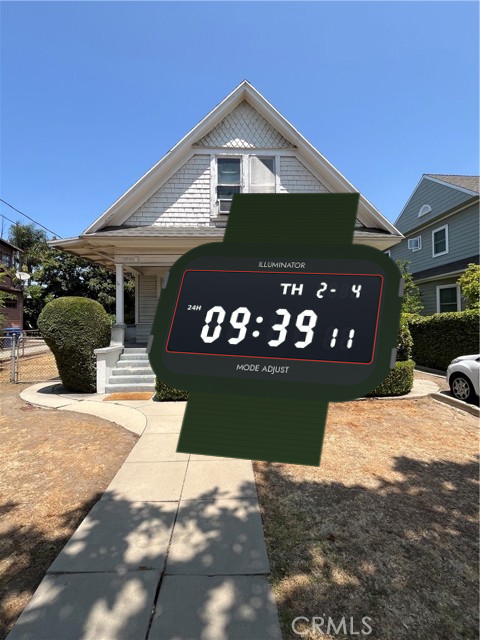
h=9 m=39 s=11
